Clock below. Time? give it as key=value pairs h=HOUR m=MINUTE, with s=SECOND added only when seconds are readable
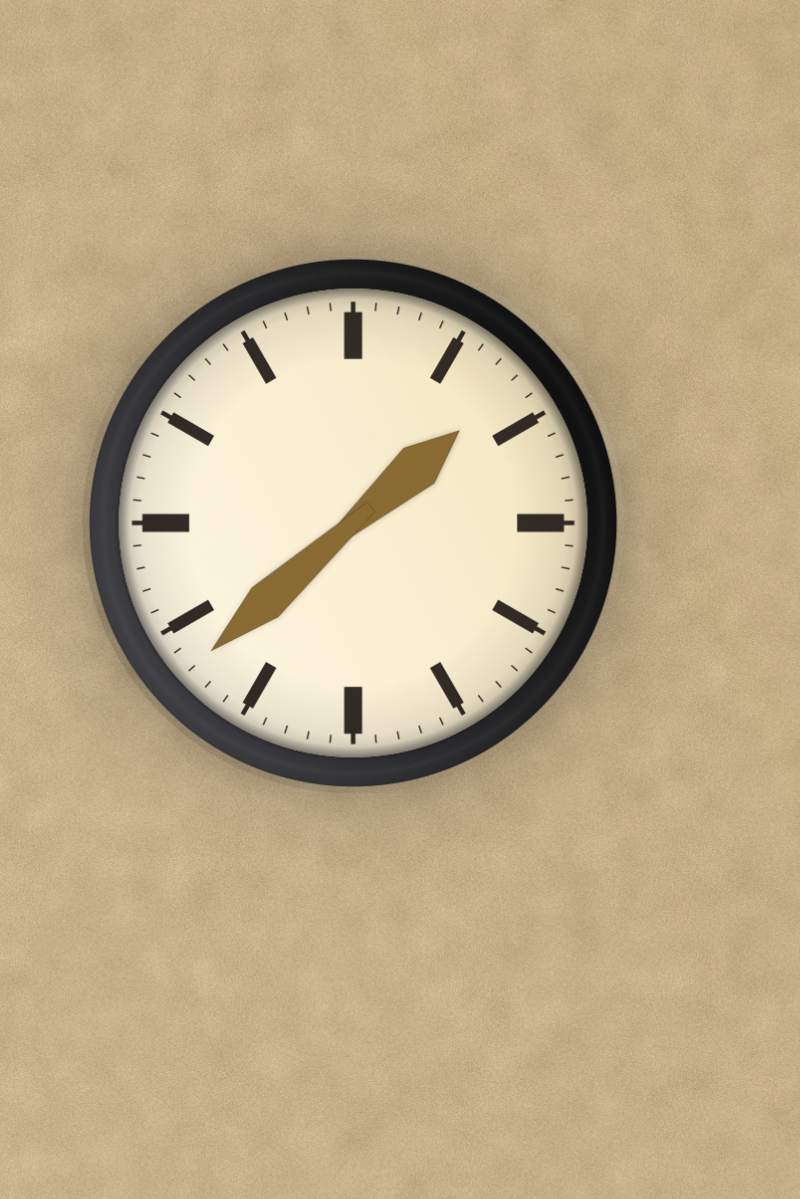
h=1 m=38
